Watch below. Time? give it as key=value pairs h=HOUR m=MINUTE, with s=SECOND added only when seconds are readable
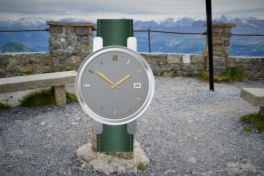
h=1 m=51
